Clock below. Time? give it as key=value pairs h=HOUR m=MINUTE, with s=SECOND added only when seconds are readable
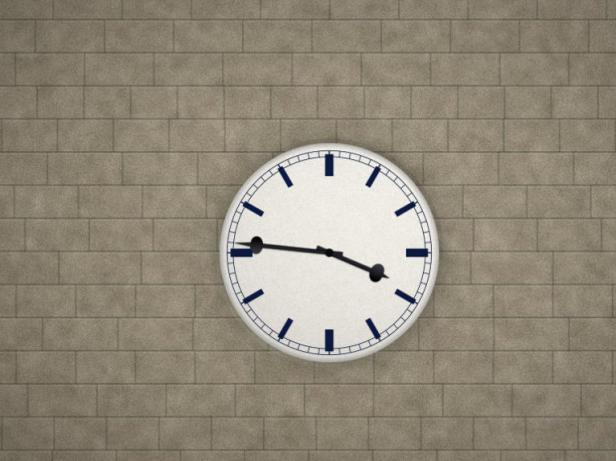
h=3 m=46
